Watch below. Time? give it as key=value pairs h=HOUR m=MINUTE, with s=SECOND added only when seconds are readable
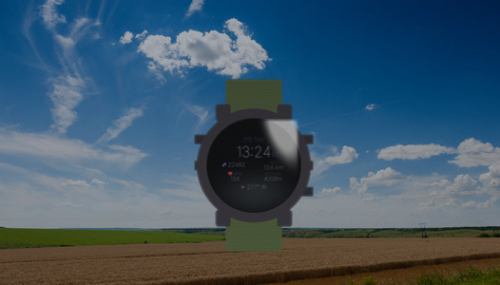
h=13 m=24
